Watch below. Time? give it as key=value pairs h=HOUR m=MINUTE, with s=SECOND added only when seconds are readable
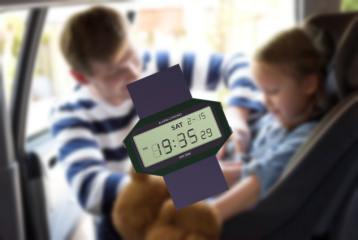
h=19 m=35 s=29
